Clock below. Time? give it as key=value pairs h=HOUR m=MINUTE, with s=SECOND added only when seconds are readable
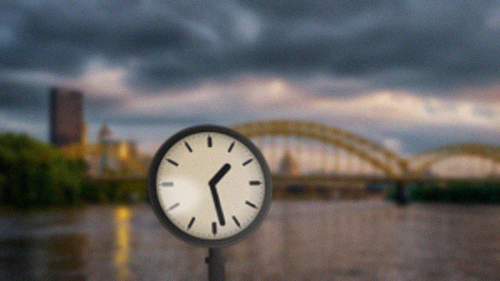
h=1 m=28
